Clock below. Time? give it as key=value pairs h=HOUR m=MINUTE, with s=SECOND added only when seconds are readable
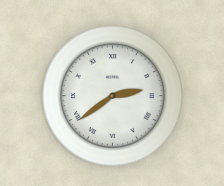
h=2 m=39
